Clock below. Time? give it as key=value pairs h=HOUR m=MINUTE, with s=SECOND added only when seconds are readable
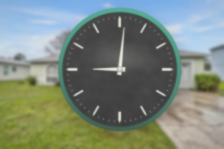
h=9 m=1
